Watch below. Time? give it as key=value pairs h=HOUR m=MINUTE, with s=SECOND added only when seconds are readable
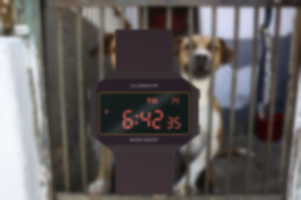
h=6 m=42 s=35
